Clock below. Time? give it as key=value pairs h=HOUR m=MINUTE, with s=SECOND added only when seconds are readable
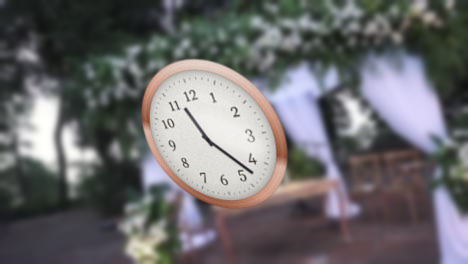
h=11 m=23
